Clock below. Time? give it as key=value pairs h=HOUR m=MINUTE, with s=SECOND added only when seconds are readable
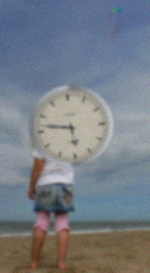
h=5 m=47
